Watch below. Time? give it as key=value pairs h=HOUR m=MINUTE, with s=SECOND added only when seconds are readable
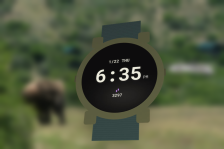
h=6 m=35
